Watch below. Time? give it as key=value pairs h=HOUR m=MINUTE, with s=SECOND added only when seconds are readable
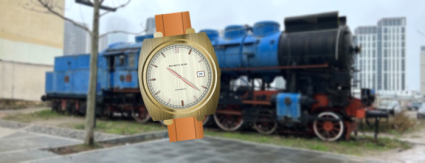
h=10 m=22
